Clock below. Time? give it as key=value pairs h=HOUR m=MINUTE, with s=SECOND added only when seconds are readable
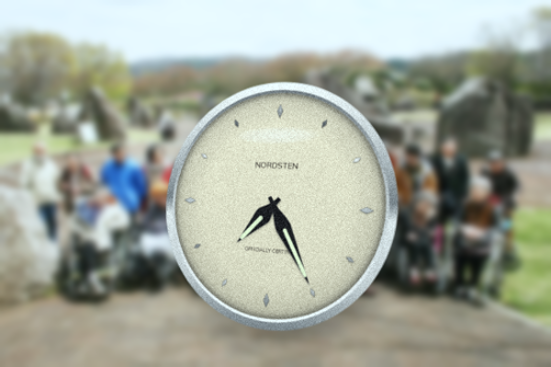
h=7 m=25
